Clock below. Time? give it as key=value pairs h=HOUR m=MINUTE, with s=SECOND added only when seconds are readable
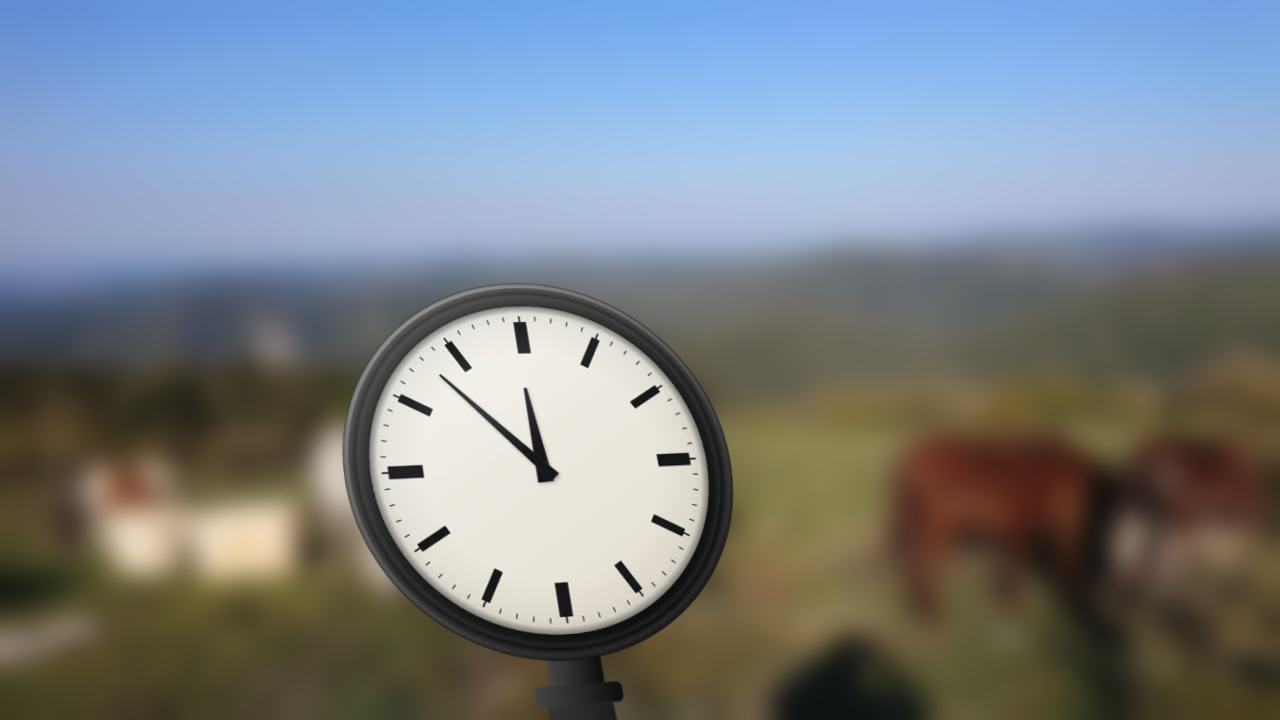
h=11 m=53
